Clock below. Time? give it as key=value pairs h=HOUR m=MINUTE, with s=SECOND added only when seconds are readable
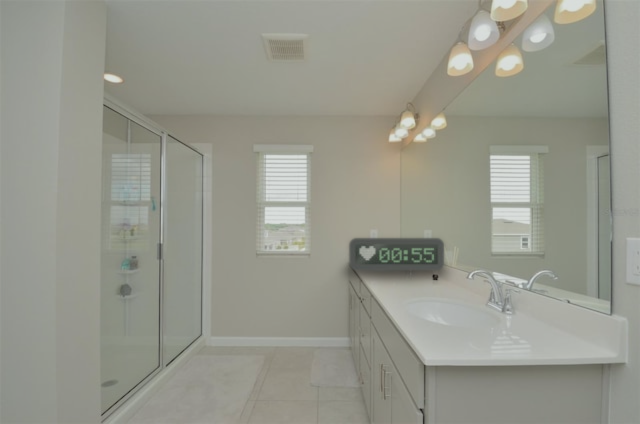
h=0 m=55
